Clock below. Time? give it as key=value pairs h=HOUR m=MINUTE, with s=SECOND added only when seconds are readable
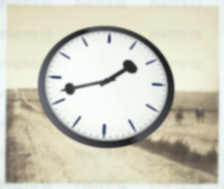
h=1 m=42
